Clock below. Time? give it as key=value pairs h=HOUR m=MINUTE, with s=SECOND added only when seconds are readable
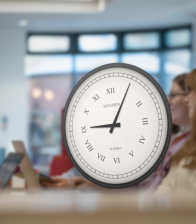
h=9 m=5
